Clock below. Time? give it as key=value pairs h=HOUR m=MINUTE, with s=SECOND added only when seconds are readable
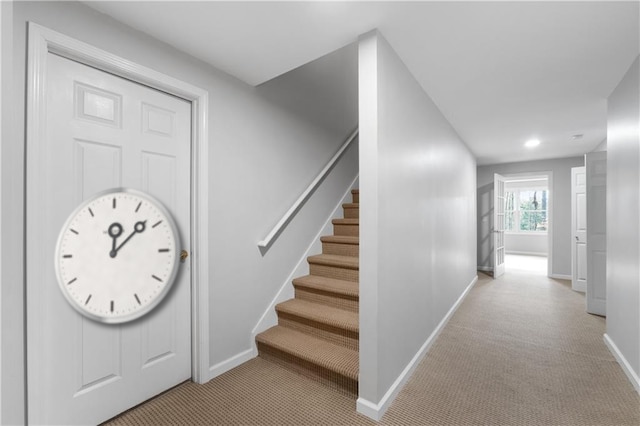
h=12 m=8
